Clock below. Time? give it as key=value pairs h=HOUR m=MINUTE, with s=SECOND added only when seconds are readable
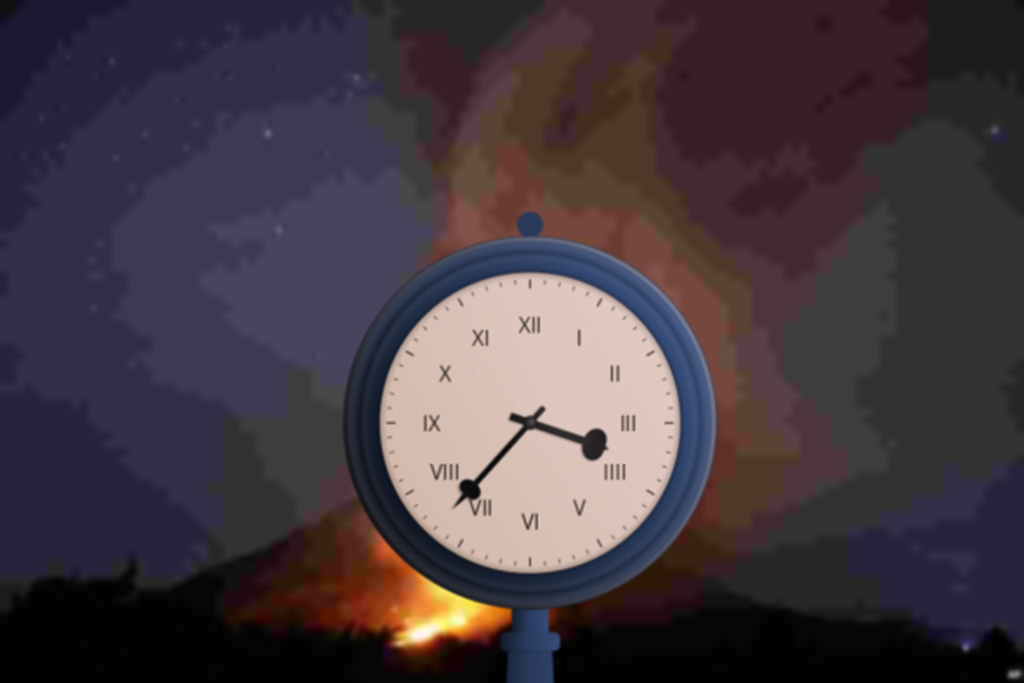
h=3 m=37
